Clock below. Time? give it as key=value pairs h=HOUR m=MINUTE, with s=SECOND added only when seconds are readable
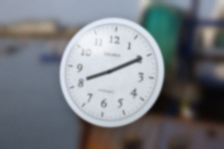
h=8 m=10
